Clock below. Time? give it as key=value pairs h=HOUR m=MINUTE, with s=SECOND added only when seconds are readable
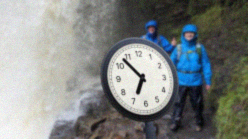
h=6 m=53
